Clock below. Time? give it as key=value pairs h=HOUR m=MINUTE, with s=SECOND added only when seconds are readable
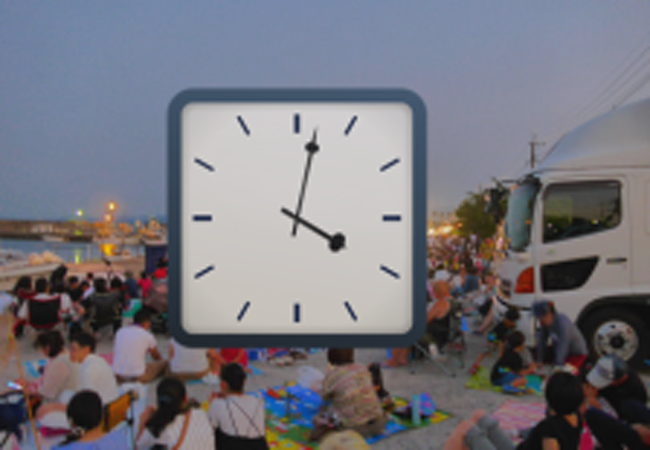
h=4 m=2
